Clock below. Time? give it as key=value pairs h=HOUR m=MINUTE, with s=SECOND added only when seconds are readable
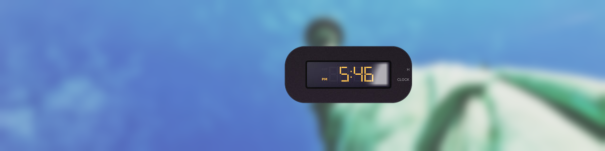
h=5 m=46
